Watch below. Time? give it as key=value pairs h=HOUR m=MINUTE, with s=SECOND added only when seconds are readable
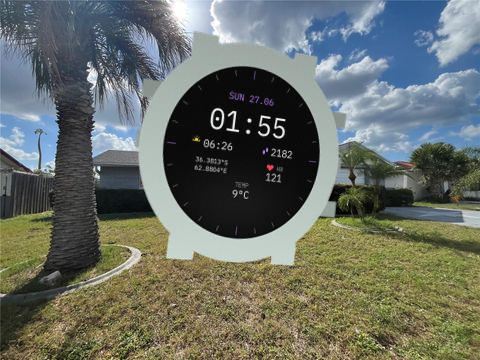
h=1 m=55
